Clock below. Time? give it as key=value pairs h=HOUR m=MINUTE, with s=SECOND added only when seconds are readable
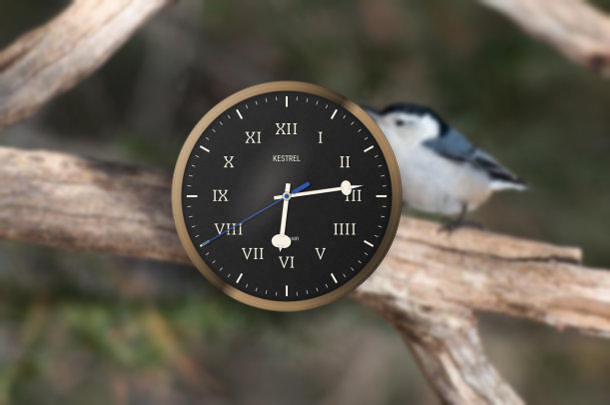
h=6 m=13 s=40
